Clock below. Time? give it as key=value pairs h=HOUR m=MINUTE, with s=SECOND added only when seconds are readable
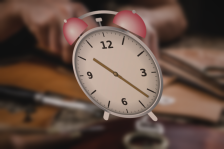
h=10 m=22
